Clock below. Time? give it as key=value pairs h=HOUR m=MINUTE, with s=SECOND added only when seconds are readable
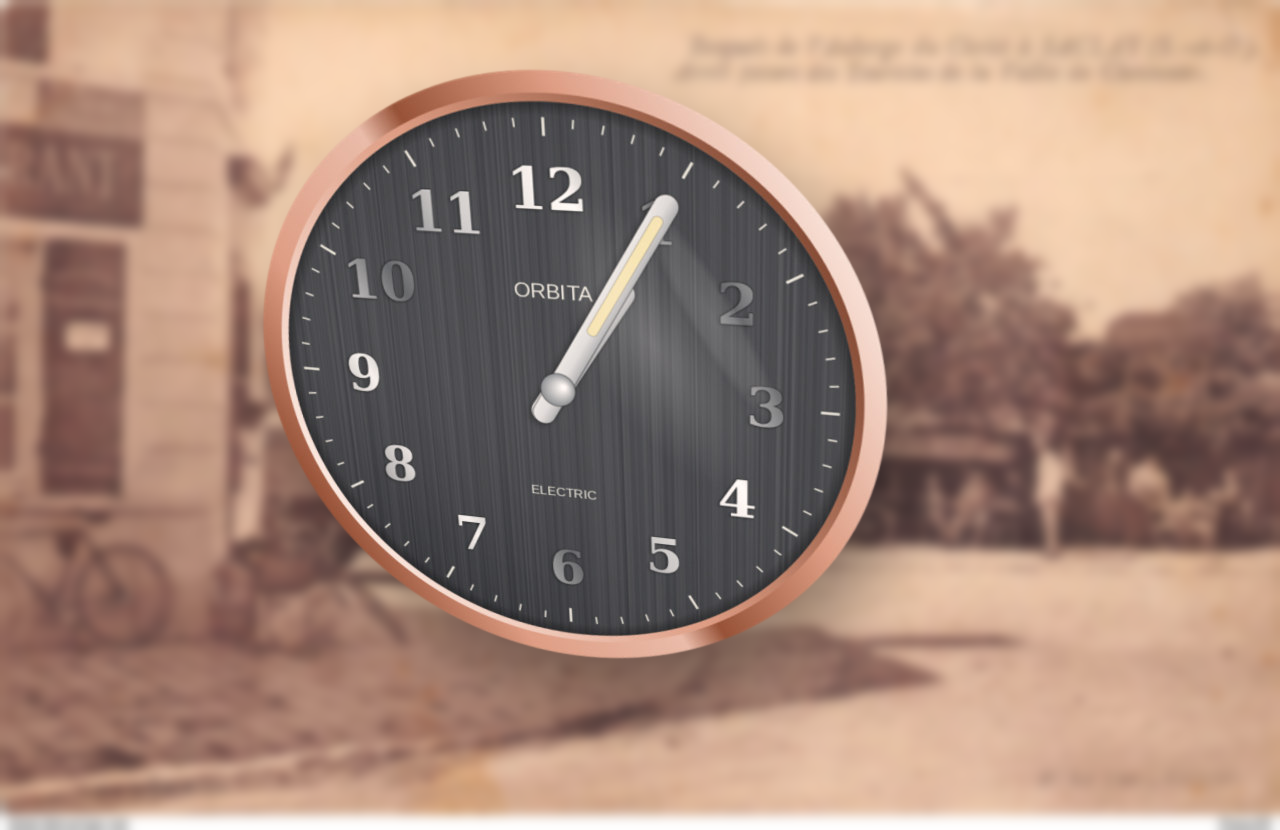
h=1 m=5
